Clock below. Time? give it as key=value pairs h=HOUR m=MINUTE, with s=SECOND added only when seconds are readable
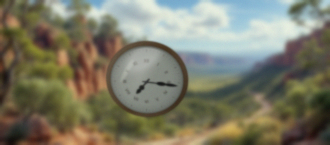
h=7 m=16
